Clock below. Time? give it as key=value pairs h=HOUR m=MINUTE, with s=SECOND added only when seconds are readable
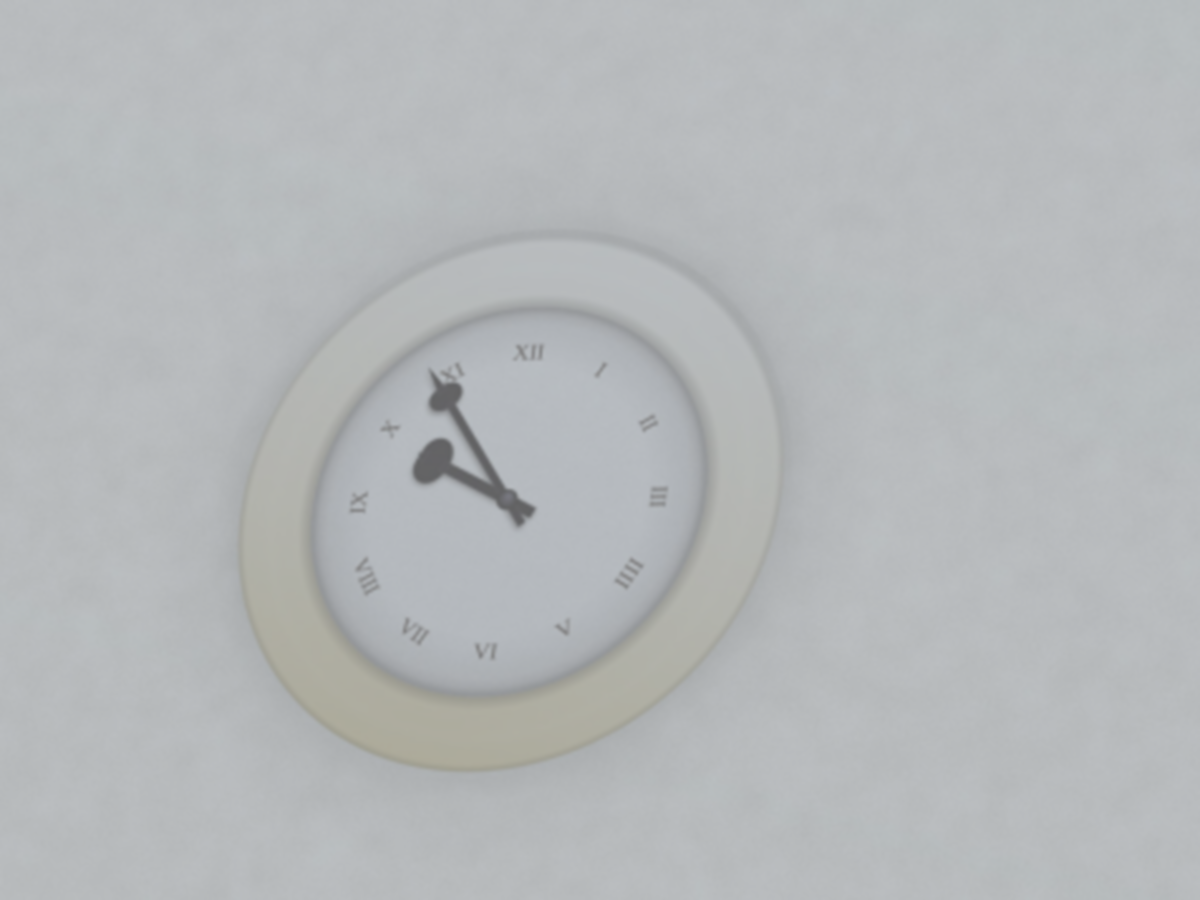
h=9 m=54
